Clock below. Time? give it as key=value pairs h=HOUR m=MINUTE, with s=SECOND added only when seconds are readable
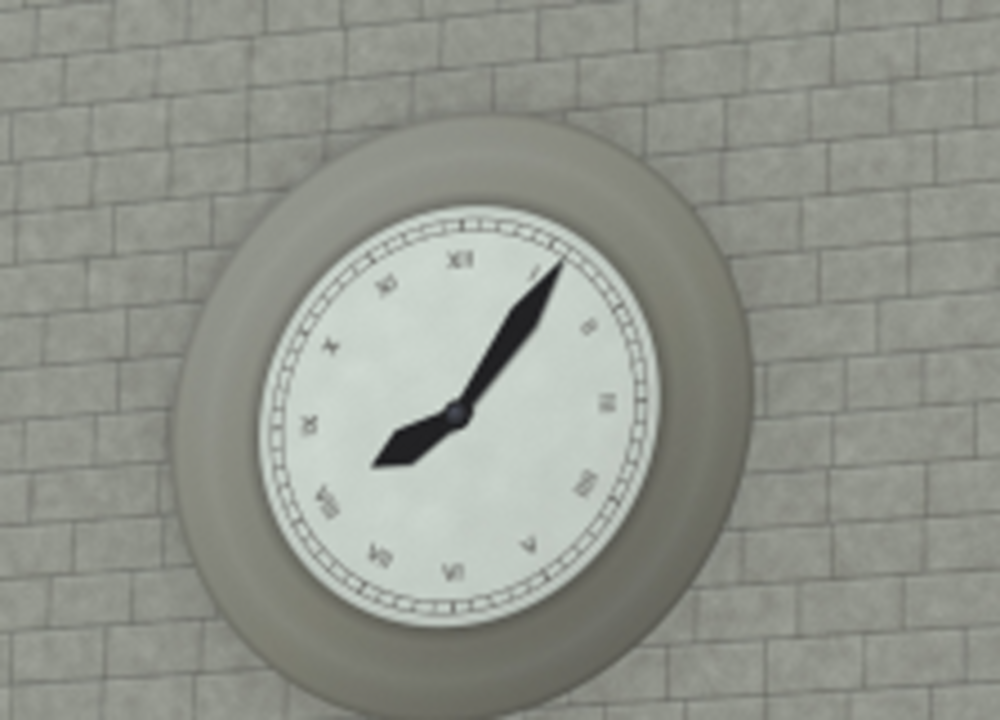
h=8 m=6
